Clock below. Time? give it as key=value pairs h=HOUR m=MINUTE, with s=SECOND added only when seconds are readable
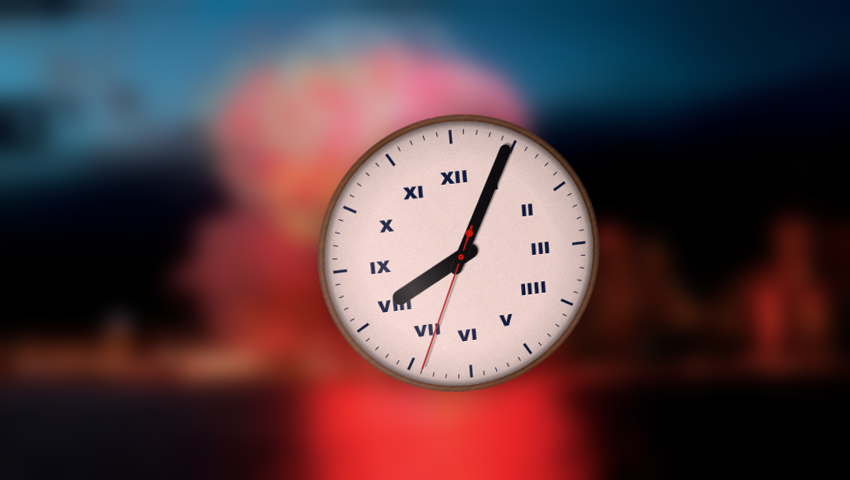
h=8 m=4 s=34
